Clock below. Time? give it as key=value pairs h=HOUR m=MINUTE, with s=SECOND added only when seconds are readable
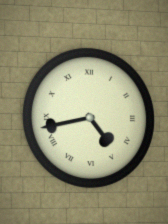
h=4 m=43
